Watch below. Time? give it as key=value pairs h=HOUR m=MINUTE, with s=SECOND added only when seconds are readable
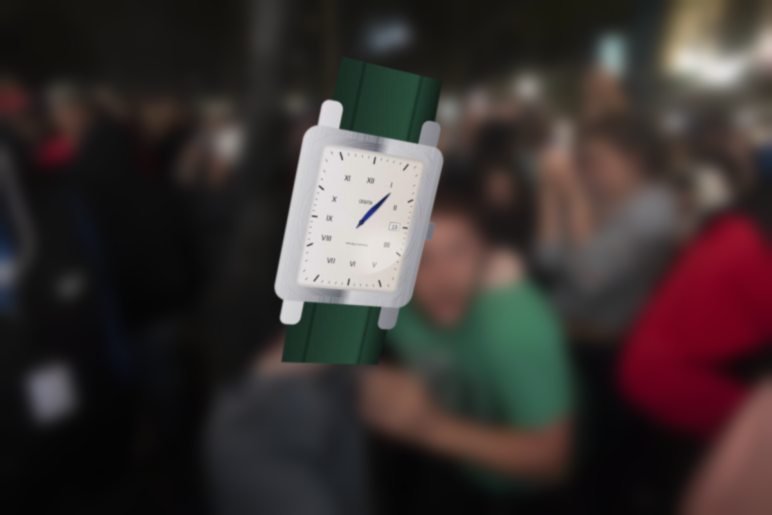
h=1 m=6
